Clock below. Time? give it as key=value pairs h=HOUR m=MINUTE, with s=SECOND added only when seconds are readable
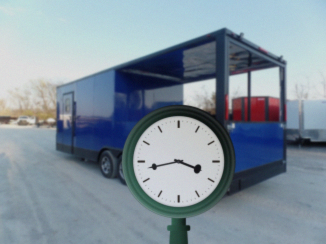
h=3 m=43
